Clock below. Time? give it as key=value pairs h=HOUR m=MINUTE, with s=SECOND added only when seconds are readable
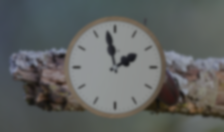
h=1 m=58
